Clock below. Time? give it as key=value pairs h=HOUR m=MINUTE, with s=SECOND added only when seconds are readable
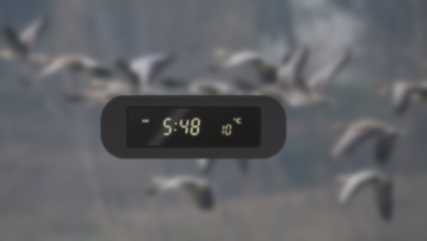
h=5 m=48
